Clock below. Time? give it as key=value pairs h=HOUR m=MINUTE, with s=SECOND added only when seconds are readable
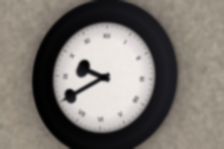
h=9 m=40
